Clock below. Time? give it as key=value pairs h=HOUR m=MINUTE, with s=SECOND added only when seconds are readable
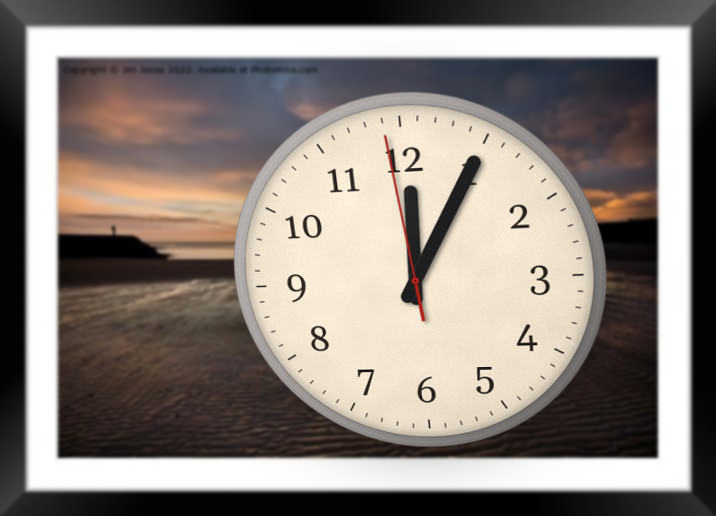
h=12 m=4 s=59
